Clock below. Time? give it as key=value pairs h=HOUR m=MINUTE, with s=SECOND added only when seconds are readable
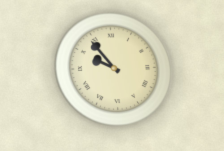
h=9 m=54
